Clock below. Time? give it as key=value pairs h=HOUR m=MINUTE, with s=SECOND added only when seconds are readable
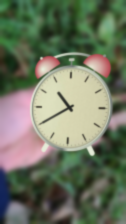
h=10 m=40
